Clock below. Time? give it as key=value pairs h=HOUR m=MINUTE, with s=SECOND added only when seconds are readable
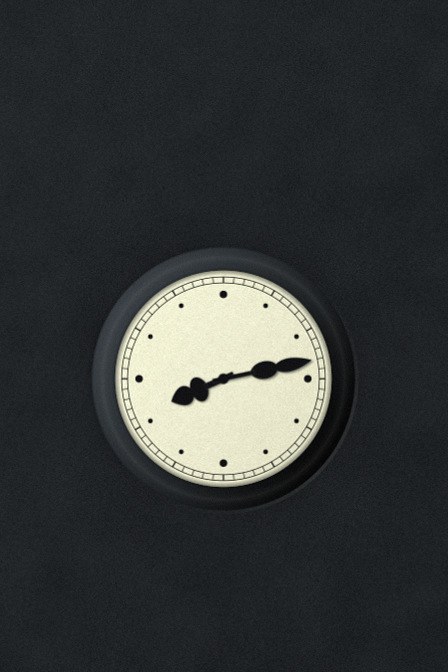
h=8 m=13
